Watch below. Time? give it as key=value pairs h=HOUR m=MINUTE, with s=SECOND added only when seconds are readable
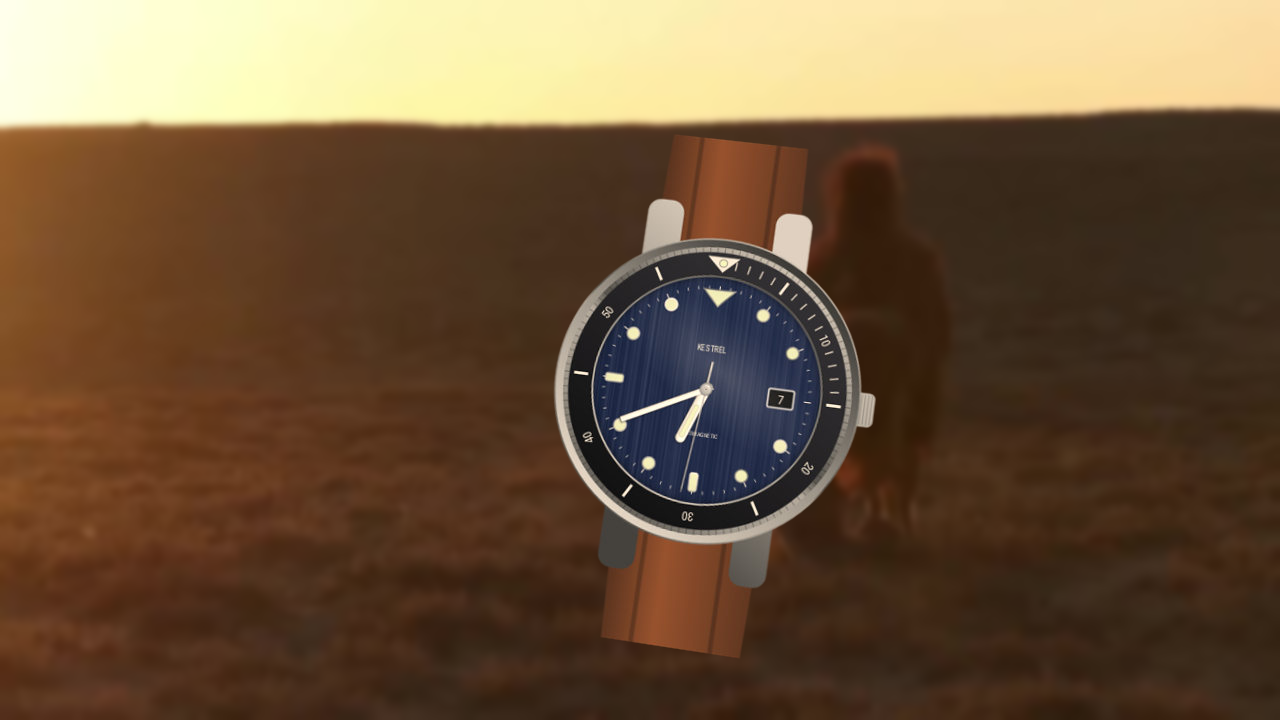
h=6 m=40 s=31
